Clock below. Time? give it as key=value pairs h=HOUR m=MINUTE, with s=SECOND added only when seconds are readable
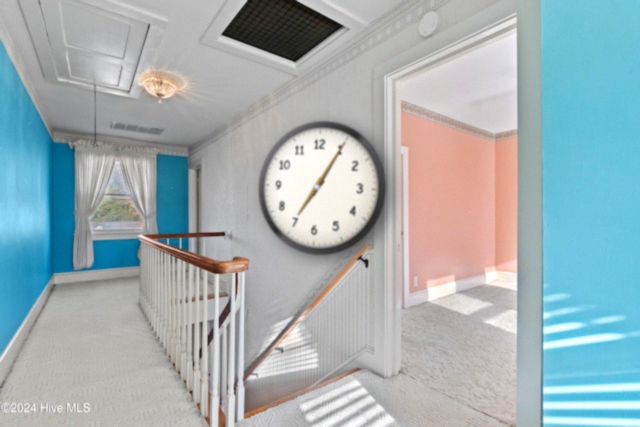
h=7 m=5
